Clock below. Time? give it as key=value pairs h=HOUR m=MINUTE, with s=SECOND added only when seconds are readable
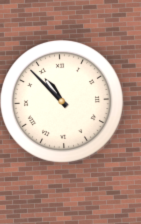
h=10 m=53
